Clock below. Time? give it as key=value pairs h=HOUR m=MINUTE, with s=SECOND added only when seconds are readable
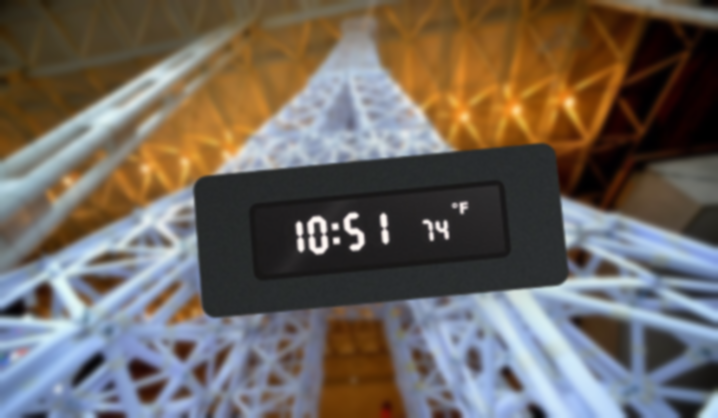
h=10 m=51
